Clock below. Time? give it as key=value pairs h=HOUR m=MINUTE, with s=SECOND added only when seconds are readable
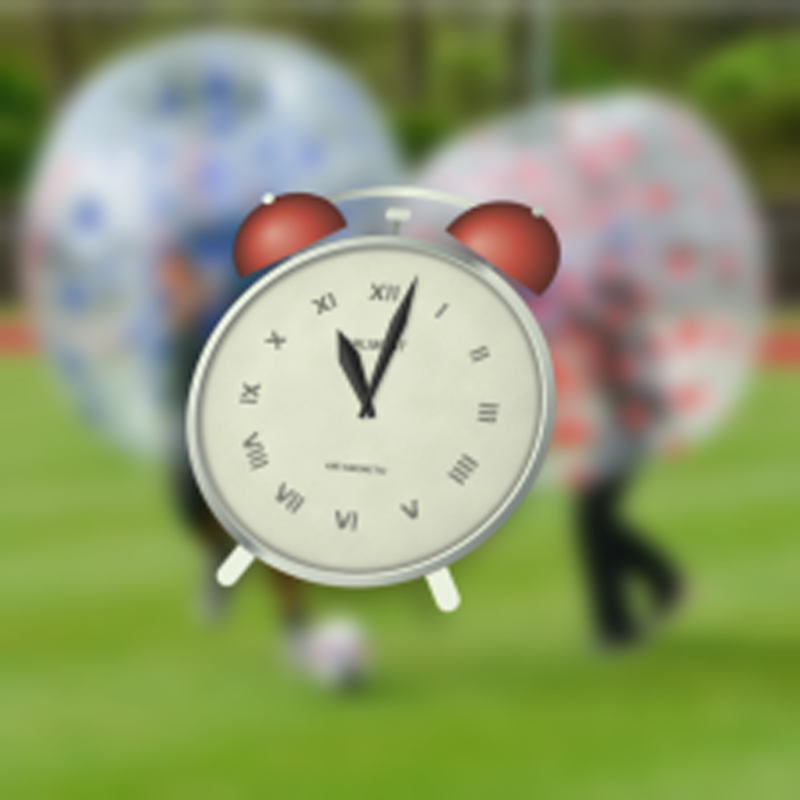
h=11 m=2
